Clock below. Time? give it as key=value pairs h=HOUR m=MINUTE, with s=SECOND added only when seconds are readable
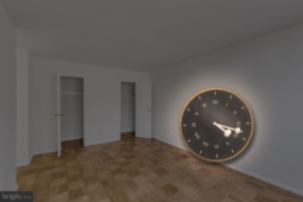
h=4 m=18
